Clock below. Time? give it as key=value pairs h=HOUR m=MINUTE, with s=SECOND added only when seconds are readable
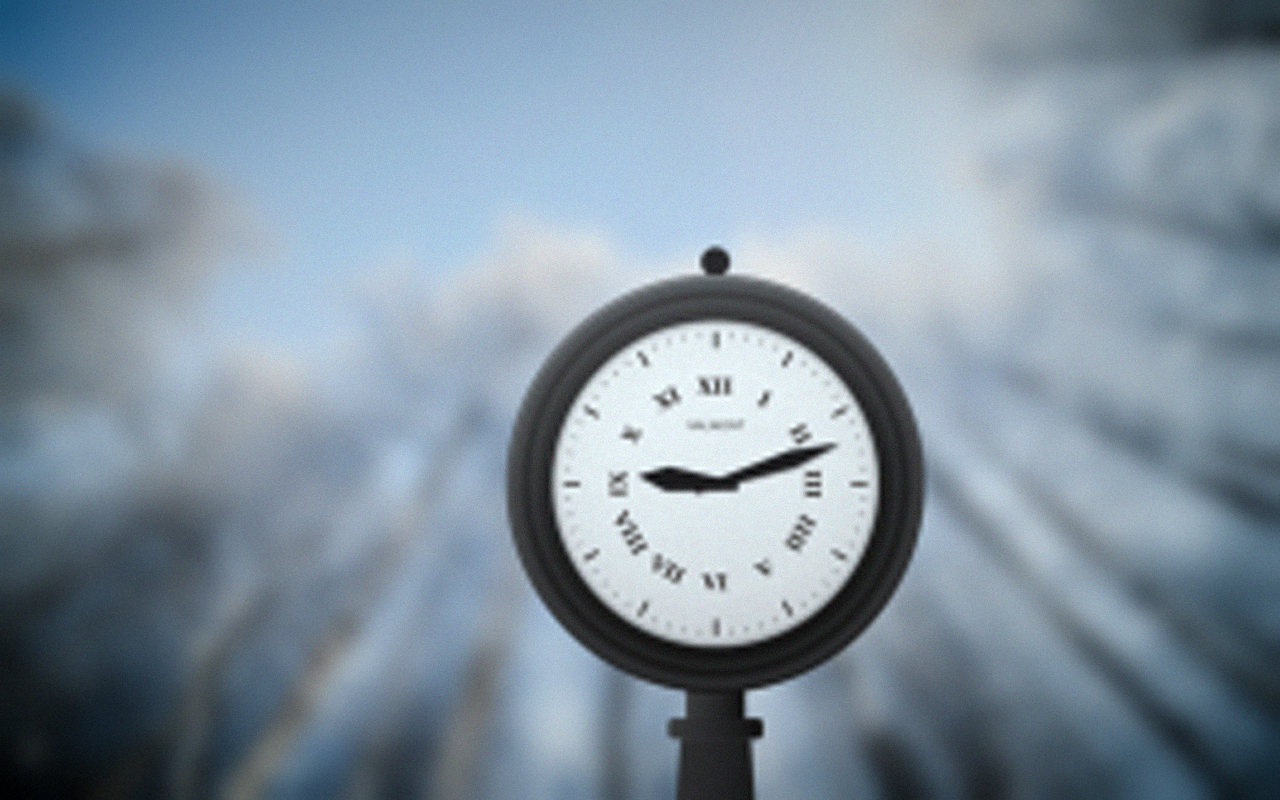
h=9 m=12
